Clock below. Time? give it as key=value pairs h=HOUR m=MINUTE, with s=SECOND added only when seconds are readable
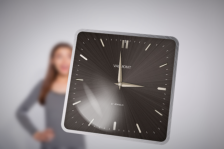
h=2 m=59
